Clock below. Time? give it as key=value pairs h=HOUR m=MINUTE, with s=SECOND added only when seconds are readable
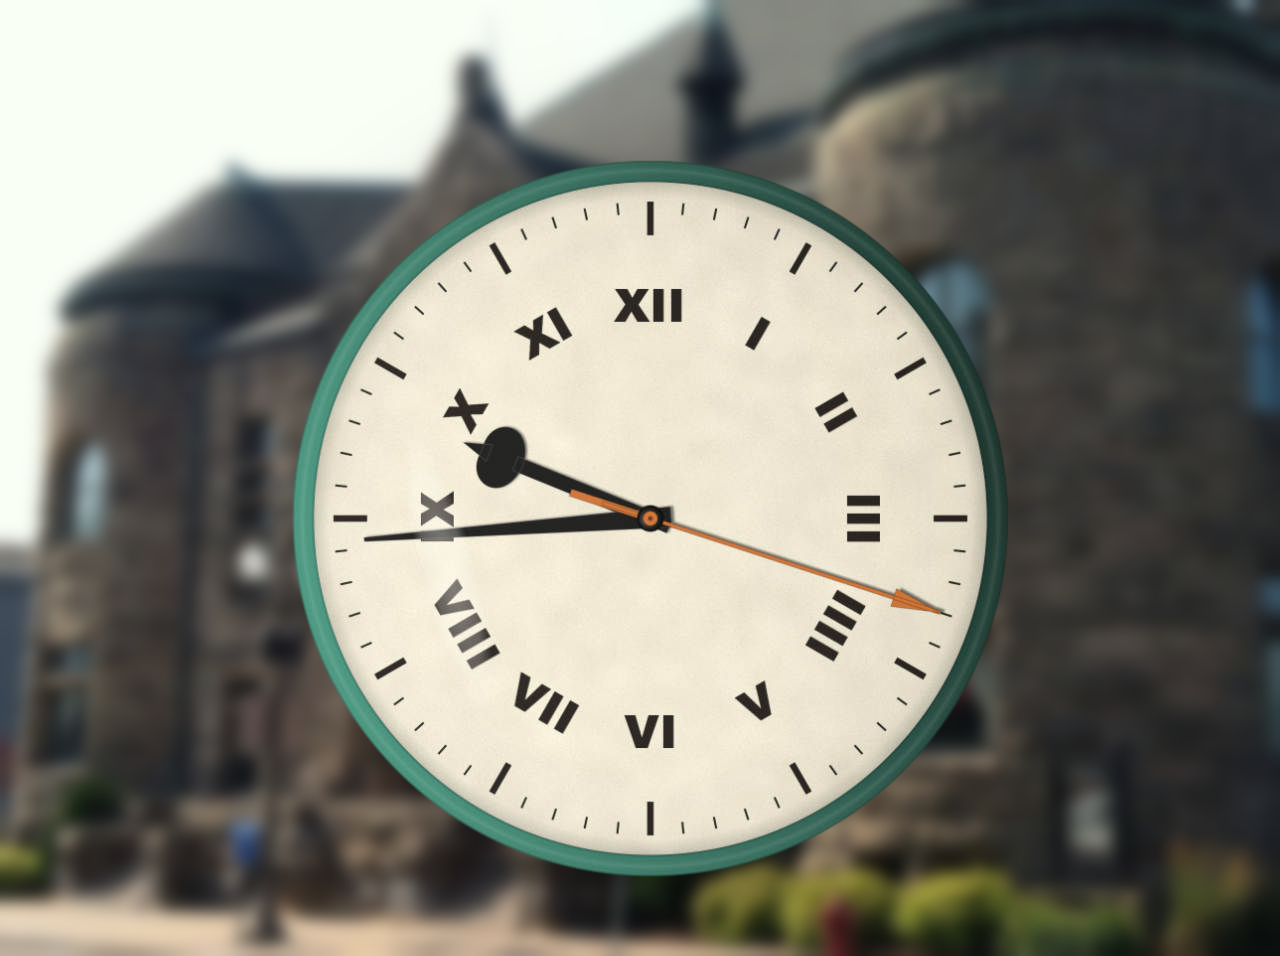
h=9 m=44 s=18
